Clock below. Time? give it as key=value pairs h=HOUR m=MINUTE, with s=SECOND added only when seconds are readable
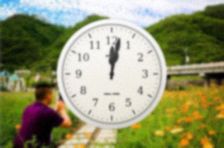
h=12 m=2
